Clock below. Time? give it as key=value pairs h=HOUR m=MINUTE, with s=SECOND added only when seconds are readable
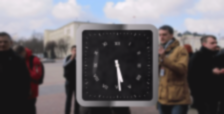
h=5 m=29
